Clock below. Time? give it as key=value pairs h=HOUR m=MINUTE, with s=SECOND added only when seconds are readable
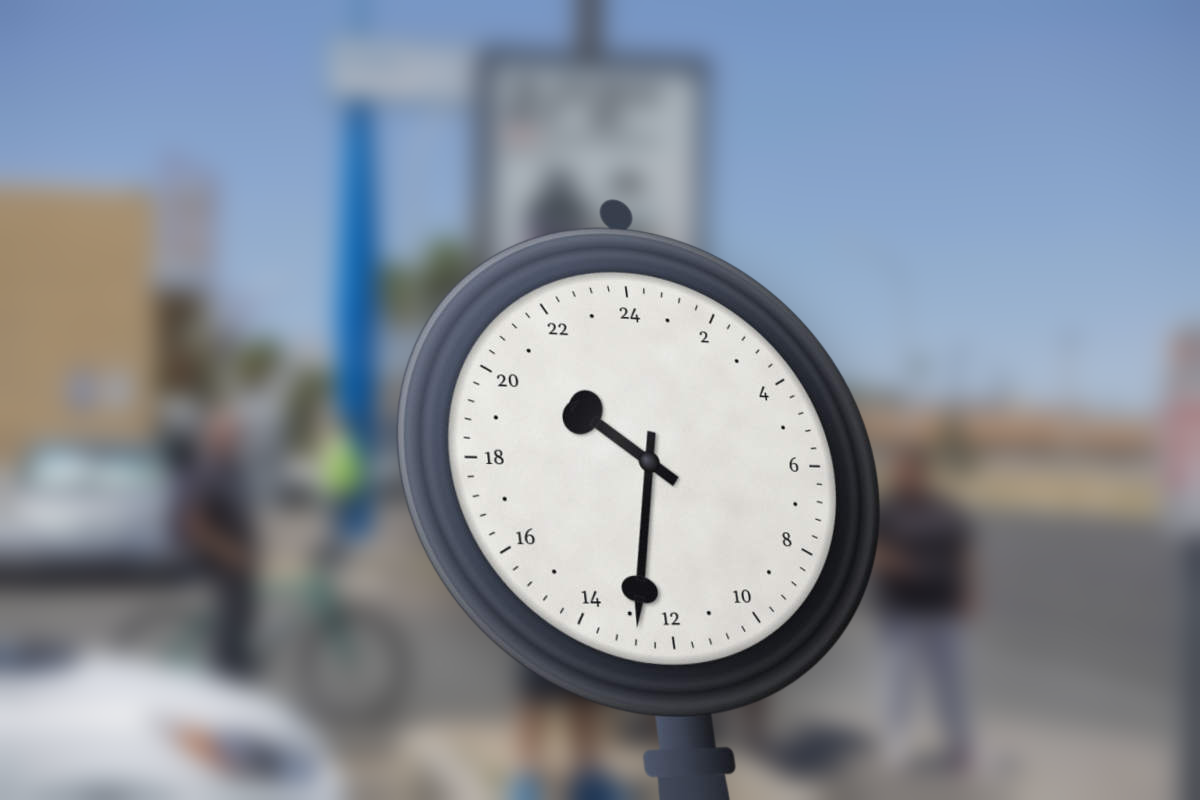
h=20 m=32
